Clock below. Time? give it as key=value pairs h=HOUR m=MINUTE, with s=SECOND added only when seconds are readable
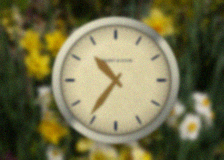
h=10 m=36
